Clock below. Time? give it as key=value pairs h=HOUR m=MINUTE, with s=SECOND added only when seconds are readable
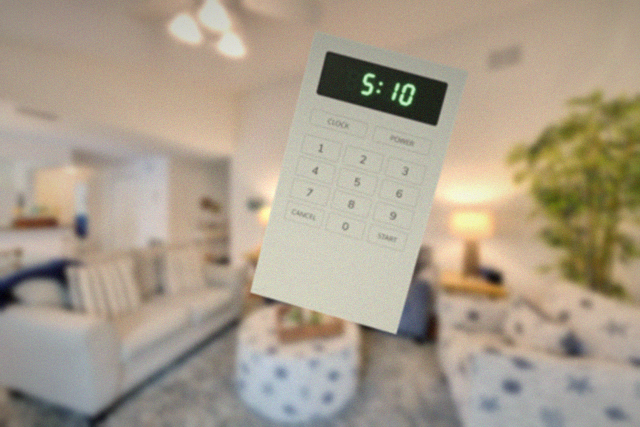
h=5 m=10
